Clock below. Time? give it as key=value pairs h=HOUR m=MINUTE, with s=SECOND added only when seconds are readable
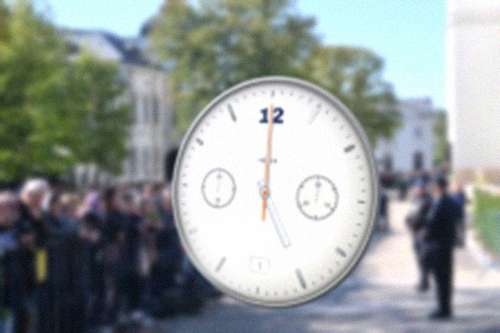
h=5 m=0
